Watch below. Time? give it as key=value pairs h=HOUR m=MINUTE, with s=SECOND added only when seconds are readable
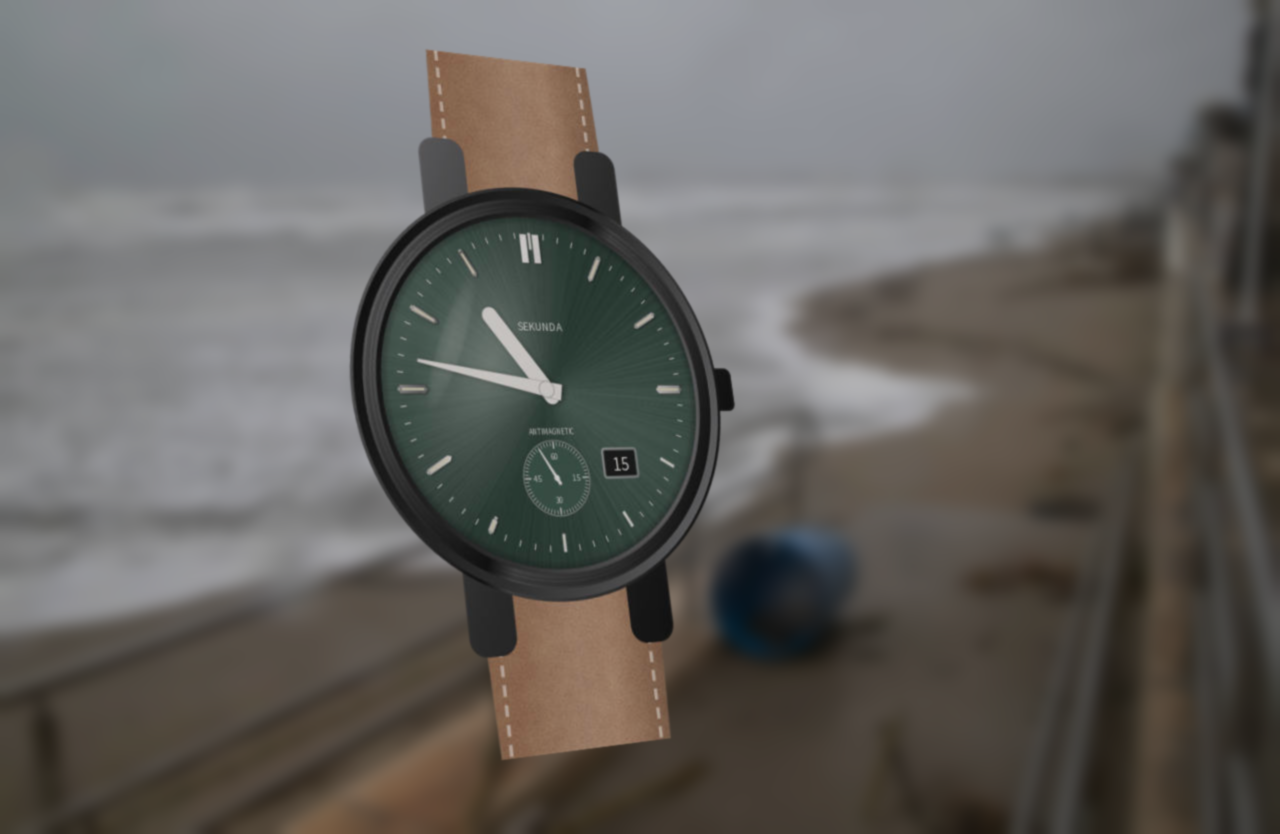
h=10 m=46 s=55
